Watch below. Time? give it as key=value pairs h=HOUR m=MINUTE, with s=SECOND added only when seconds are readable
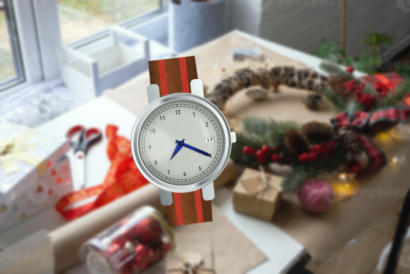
h=7 m=20
